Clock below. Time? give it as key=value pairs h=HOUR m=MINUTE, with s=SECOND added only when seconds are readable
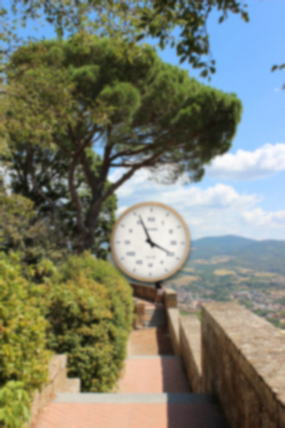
h=3 m=56
